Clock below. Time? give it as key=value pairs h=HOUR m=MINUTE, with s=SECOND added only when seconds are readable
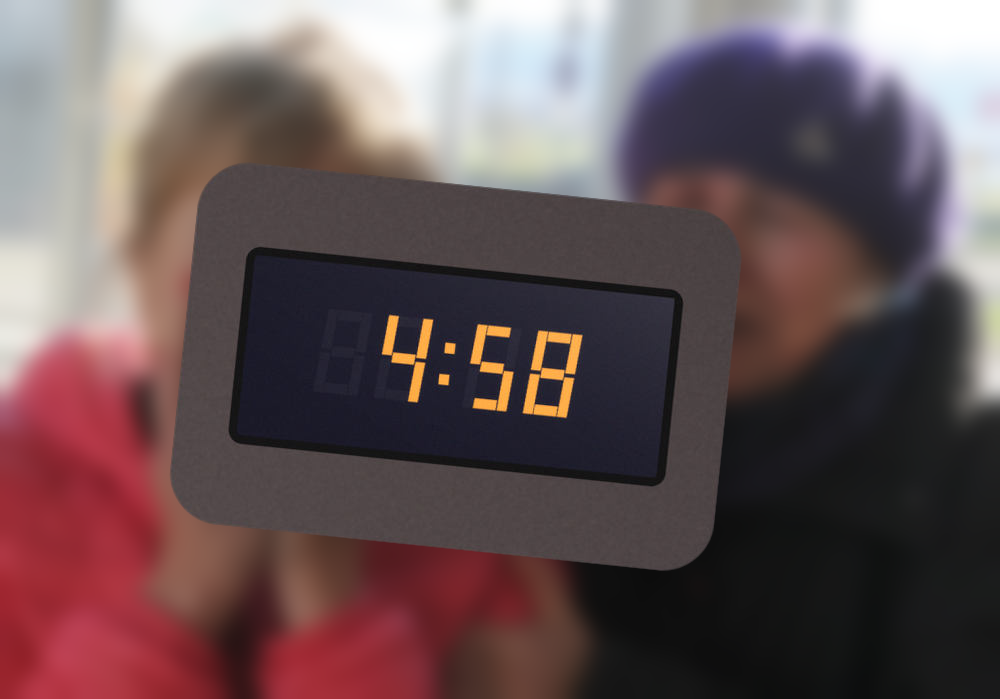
h=4 m=58
